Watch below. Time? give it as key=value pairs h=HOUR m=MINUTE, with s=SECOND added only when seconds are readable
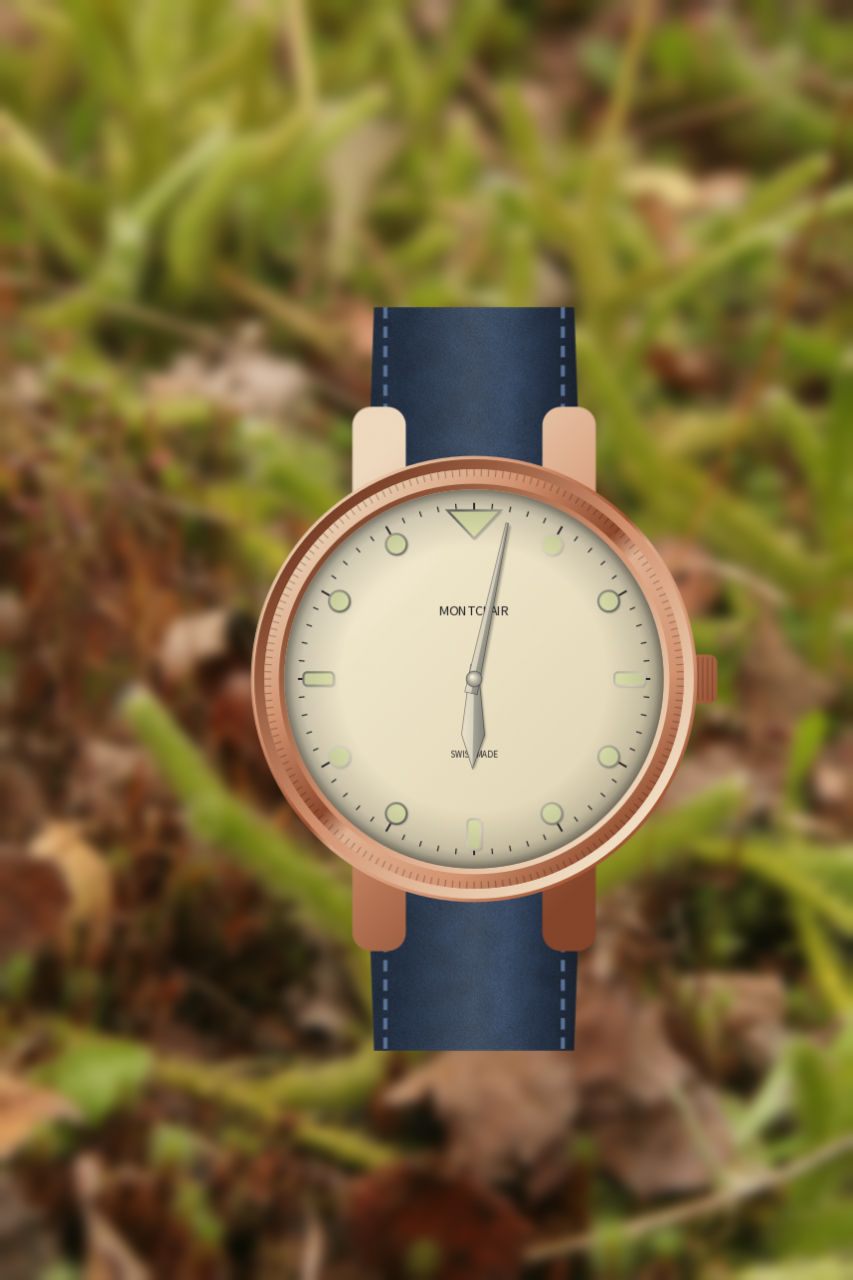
h=6 m=2
